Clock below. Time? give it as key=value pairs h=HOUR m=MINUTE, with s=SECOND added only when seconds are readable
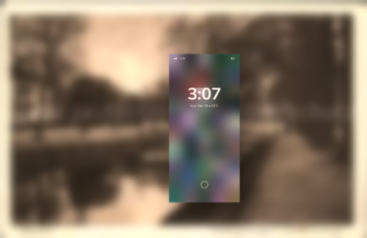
h=3 m=7
